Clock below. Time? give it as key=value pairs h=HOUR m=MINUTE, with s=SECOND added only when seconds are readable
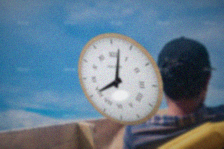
h=8 m=2
